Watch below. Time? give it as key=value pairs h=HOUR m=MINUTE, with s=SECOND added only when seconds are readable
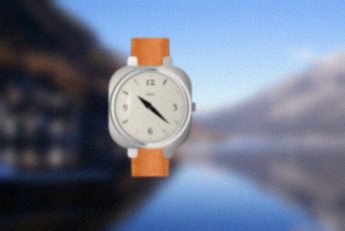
h=10 m=22
